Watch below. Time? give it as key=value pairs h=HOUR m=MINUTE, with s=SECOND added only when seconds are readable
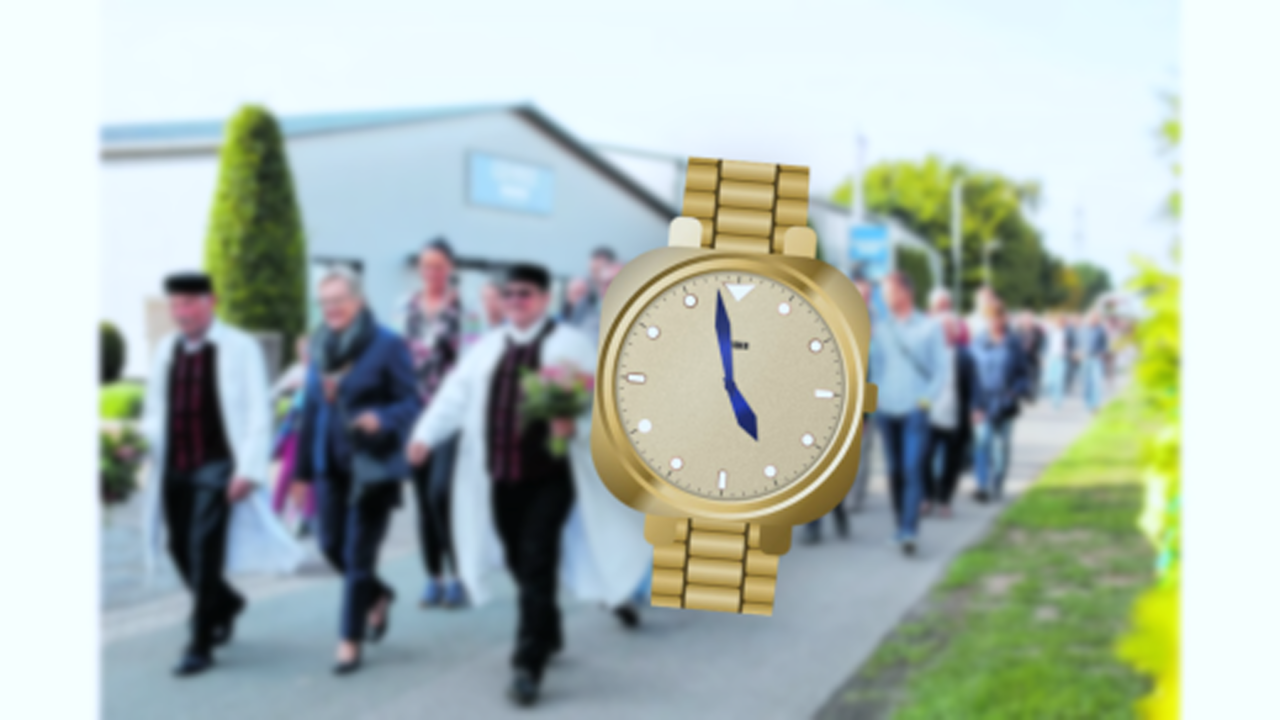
h=4 m=58
